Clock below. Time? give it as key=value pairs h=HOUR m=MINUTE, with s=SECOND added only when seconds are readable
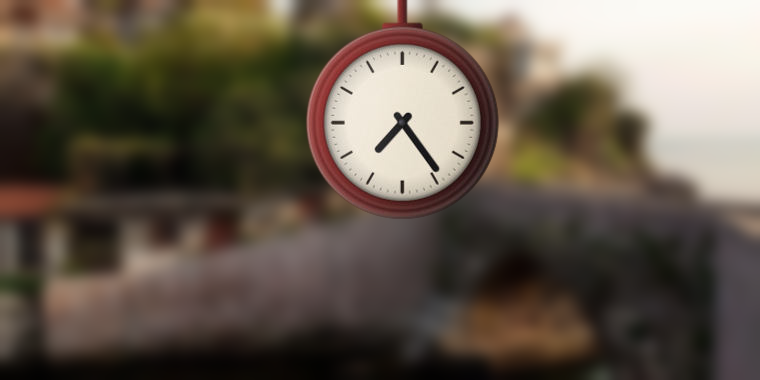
h=7 m=24
